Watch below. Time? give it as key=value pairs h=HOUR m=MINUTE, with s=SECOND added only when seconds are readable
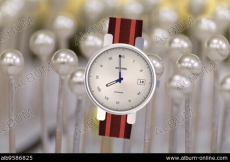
h=7 m=59
